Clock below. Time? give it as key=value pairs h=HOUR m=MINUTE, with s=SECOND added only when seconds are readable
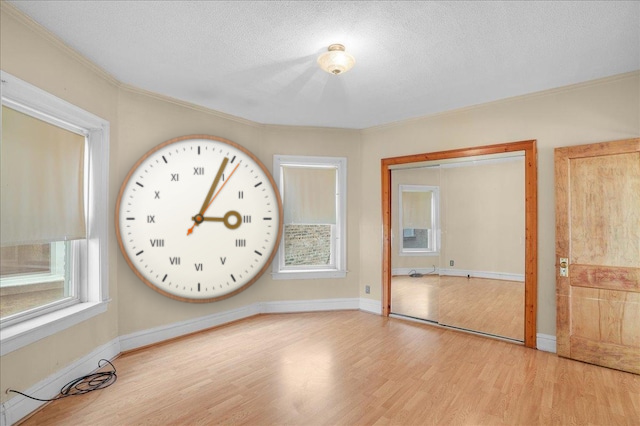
h=3 m=4 s=6
